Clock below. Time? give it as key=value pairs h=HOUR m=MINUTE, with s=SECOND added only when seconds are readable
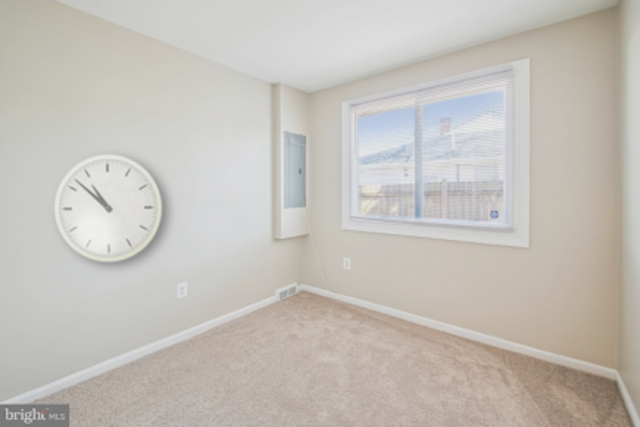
h=10 m=52
